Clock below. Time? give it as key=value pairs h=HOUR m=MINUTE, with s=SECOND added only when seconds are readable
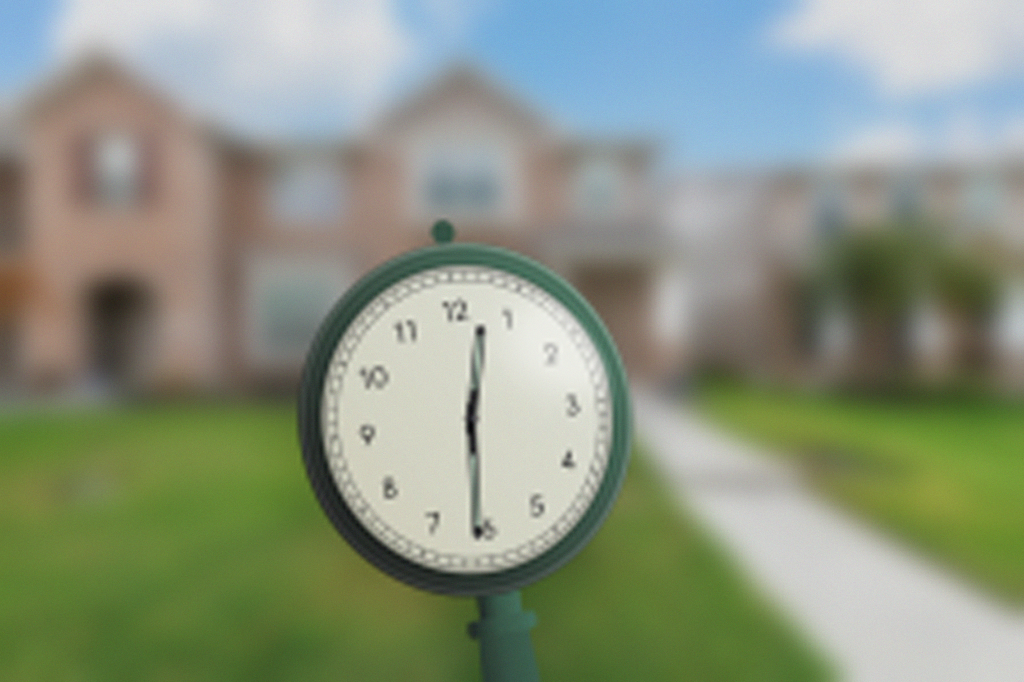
h=12 m=31
